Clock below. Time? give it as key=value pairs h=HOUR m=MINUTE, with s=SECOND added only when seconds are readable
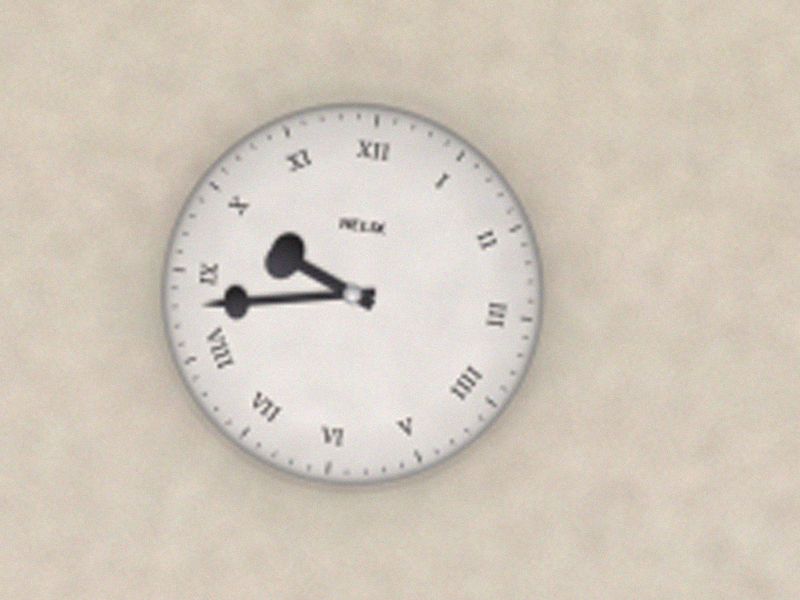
h=9 m=43
